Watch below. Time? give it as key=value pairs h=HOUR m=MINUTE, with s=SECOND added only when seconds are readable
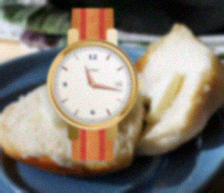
h=11 m=17
